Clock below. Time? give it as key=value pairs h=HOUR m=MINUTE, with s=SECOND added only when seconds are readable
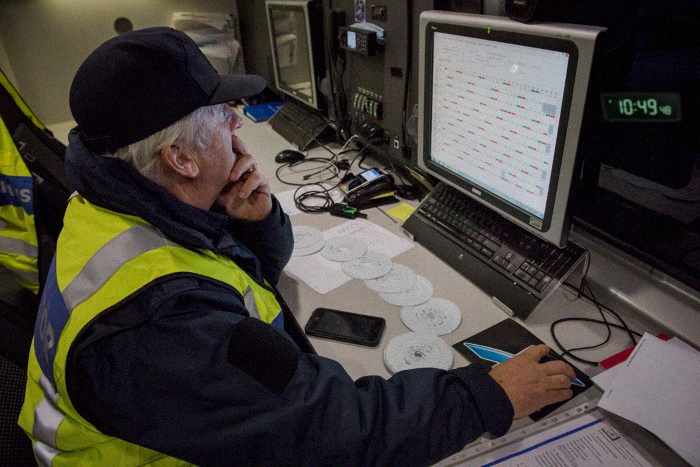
h=10 m=49
